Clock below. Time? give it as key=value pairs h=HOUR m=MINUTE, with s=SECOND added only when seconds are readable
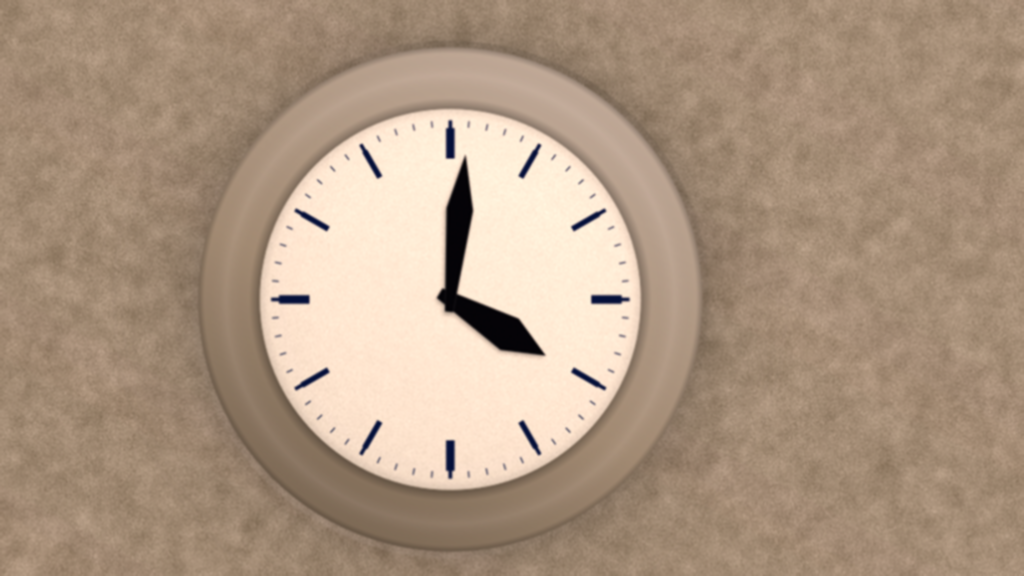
h=4 m=1
